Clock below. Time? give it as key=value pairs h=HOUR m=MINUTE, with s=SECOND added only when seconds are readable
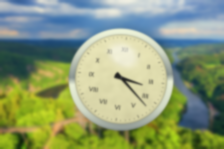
h=3 m=22
